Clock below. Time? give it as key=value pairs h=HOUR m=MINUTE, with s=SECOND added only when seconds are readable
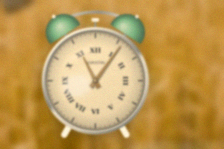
h=11 m=6
